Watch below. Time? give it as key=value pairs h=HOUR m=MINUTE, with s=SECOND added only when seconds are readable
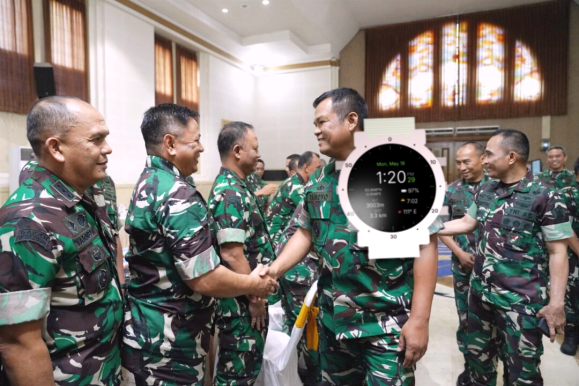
h=1 m=20
